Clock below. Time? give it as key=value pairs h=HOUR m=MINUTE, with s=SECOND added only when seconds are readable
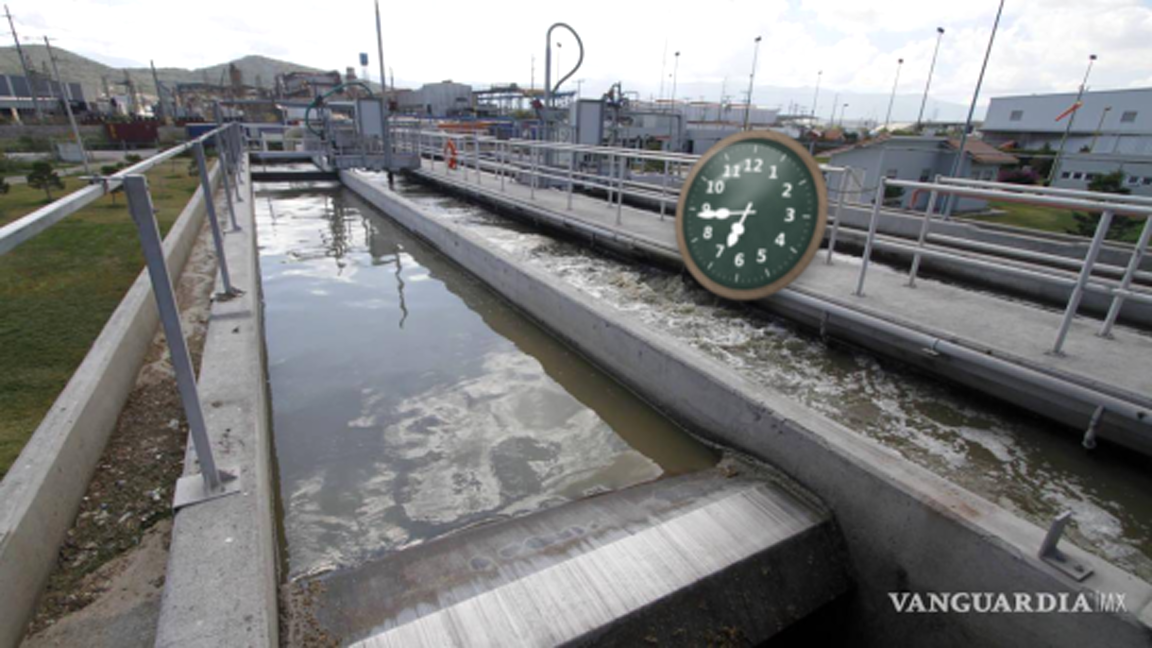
h=6 m=44
